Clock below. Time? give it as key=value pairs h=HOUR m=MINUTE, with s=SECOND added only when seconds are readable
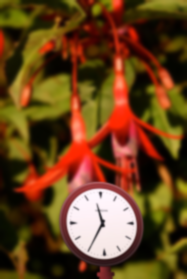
h=11 m=35
